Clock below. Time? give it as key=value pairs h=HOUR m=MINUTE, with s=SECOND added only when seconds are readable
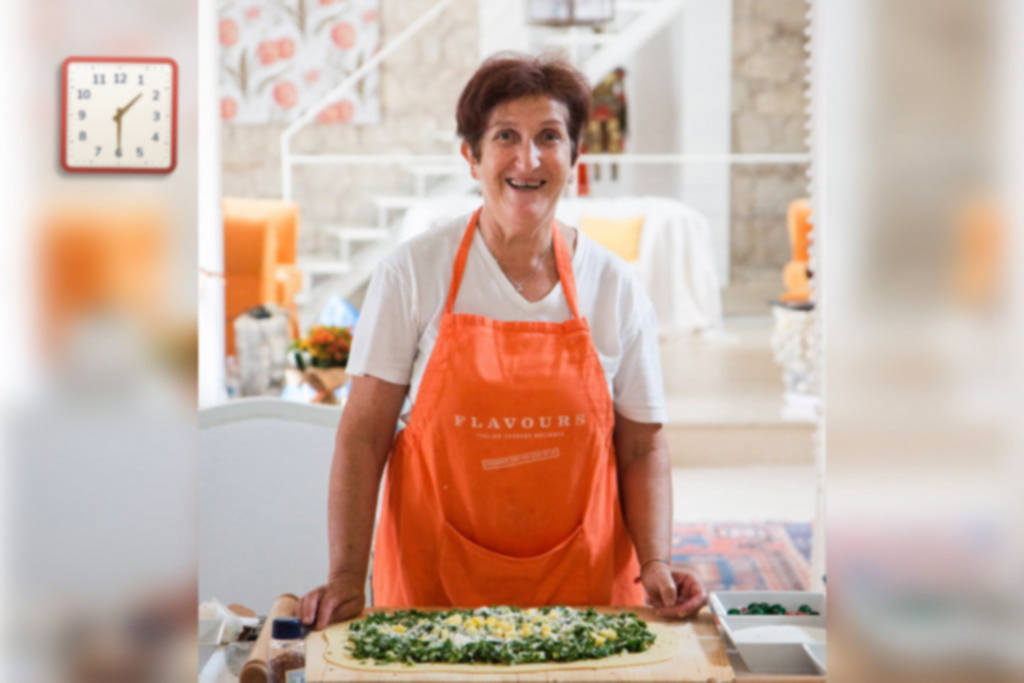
h=1 m=30
